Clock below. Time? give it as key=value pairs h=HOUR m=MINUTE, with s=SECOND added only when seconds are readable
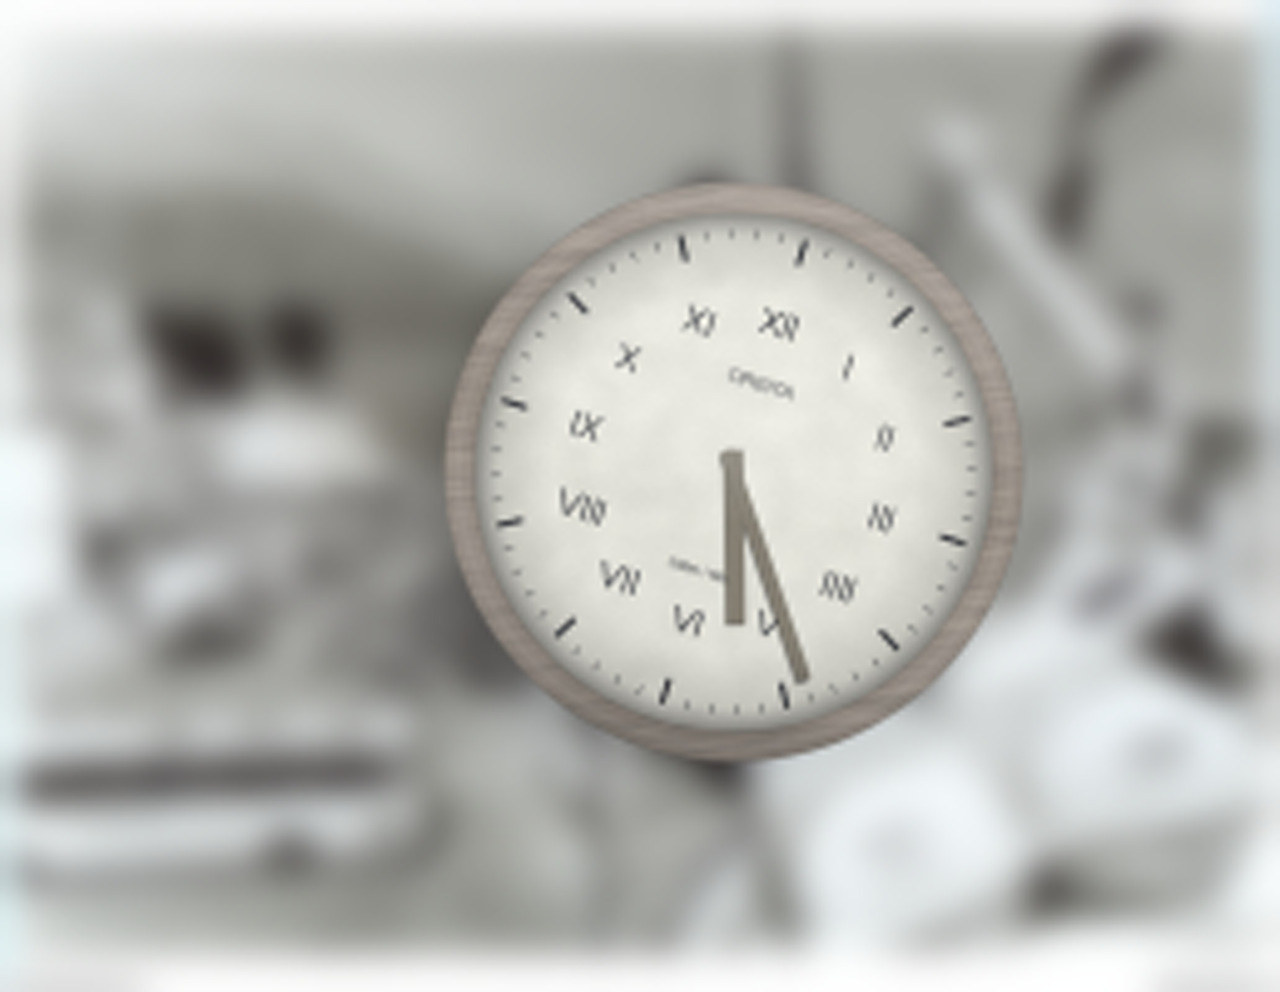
h=5 m=24
